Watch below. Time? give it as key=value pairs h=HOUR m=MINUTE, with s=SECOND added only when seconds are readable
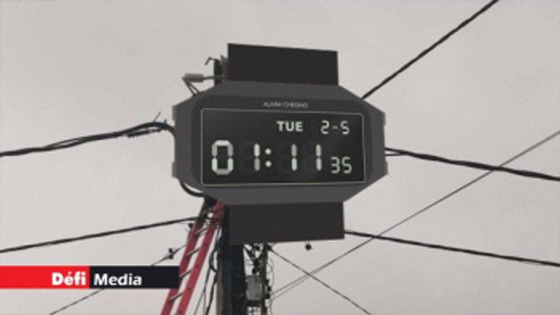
h=1 m=11 s=35
